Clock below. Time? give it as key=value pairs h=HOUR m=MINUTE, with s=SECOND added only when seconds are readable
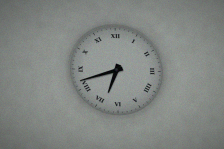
h=6 m=42
